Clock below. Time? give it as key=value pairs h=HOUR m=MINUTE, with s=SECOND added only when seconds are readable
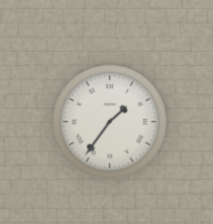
h=1 m=36
